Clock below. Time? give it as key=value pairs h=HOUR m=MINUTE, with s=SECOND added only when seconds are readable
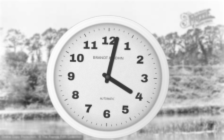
h=4 m=2
